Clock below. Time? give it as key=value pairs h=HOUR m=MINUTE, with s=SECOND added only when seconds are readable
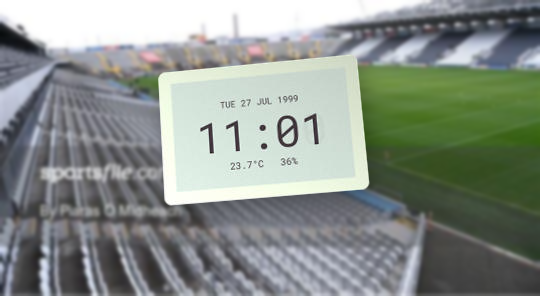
h=11 m=1
